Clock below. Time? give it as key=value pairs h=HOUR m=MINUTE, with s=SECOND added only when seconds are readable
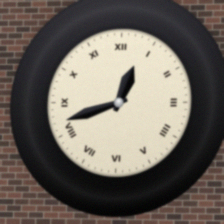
h=12 m=42
